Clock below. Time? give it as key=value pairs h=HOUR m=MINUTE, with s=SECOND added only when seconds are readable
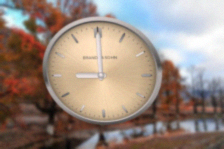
h=9 m=0
